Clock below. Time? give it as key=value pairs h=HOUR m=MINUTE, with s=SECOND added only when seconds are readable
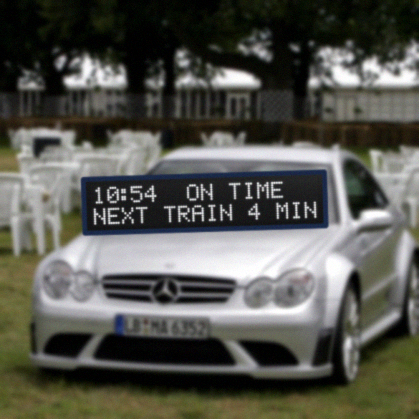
h=10 m=54
